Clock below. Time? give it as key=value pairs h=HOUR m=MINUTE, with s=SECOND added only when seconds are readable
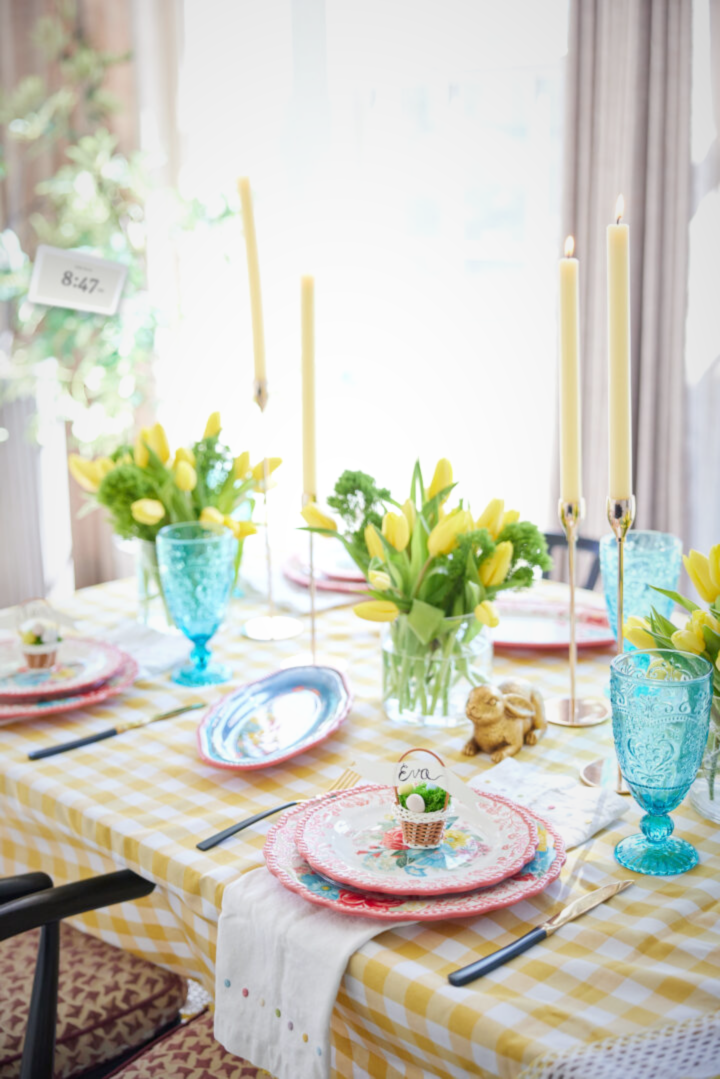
h=8 m=47
